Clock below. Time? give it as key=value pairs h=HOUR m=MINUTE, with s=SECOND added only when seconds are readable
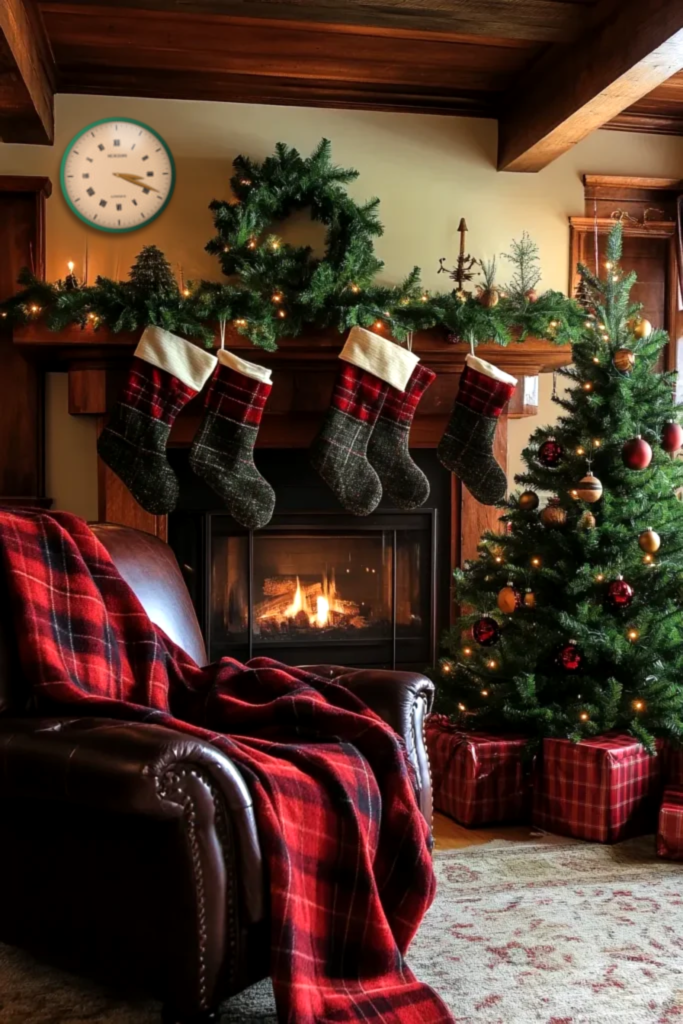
h=3 m=19
